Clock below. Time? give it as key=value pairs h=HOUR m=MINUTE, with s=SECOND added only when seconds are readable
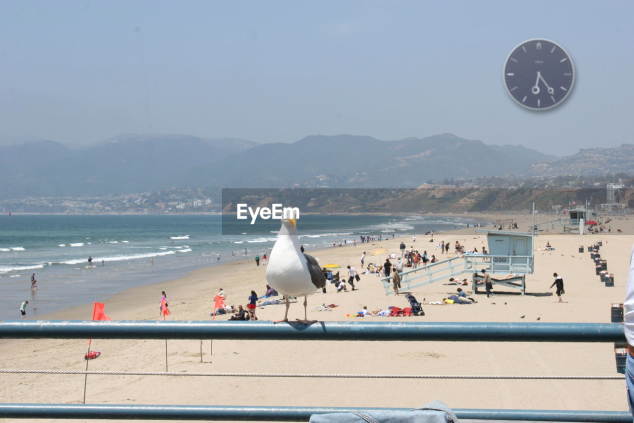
h=6 m=24
